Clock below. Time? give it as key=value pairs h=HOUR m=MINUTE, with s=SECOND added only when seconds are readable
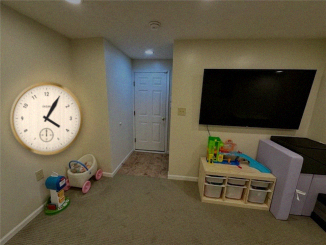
h=4 m=5
